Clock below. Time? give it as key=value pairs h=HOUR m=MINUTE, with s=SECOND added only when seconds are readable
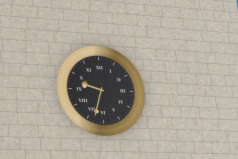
h=9 m=33
